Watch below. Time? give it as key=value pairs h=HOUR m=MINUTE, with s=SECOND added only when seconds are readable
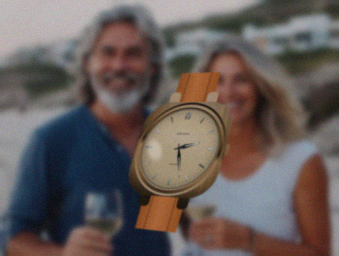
h=2 m=27
